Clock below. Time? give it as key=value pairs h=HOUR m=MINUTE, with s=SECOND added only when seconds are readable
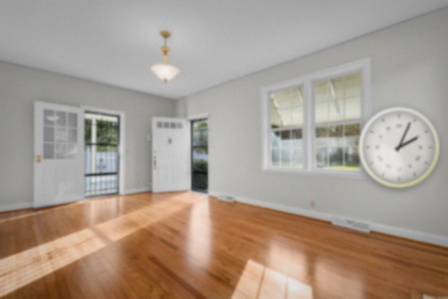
h=2 m=4
